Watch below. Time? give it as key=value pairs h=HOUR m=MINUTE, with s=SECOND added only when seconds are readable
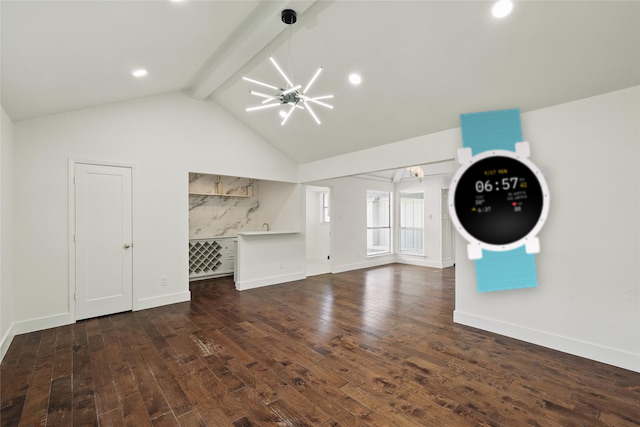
h=6 m=57
